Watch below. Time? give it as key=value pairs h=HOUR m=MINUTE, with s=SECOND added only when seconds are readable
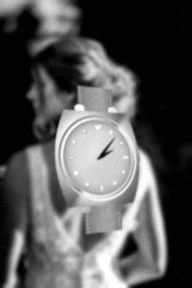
h=2 m=7
